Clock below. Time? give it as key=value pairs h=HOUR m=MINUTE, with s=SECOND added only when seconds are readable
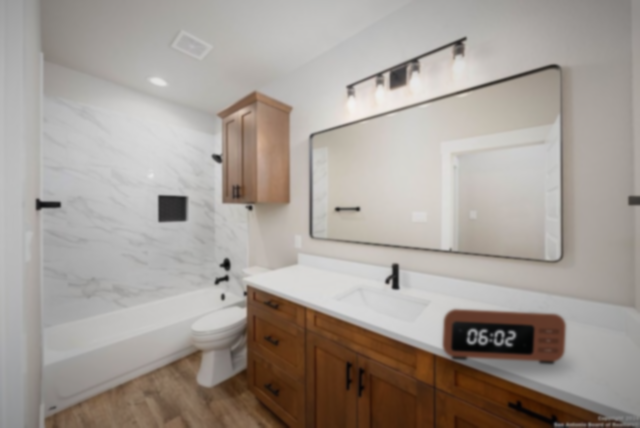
h=6 m=2
